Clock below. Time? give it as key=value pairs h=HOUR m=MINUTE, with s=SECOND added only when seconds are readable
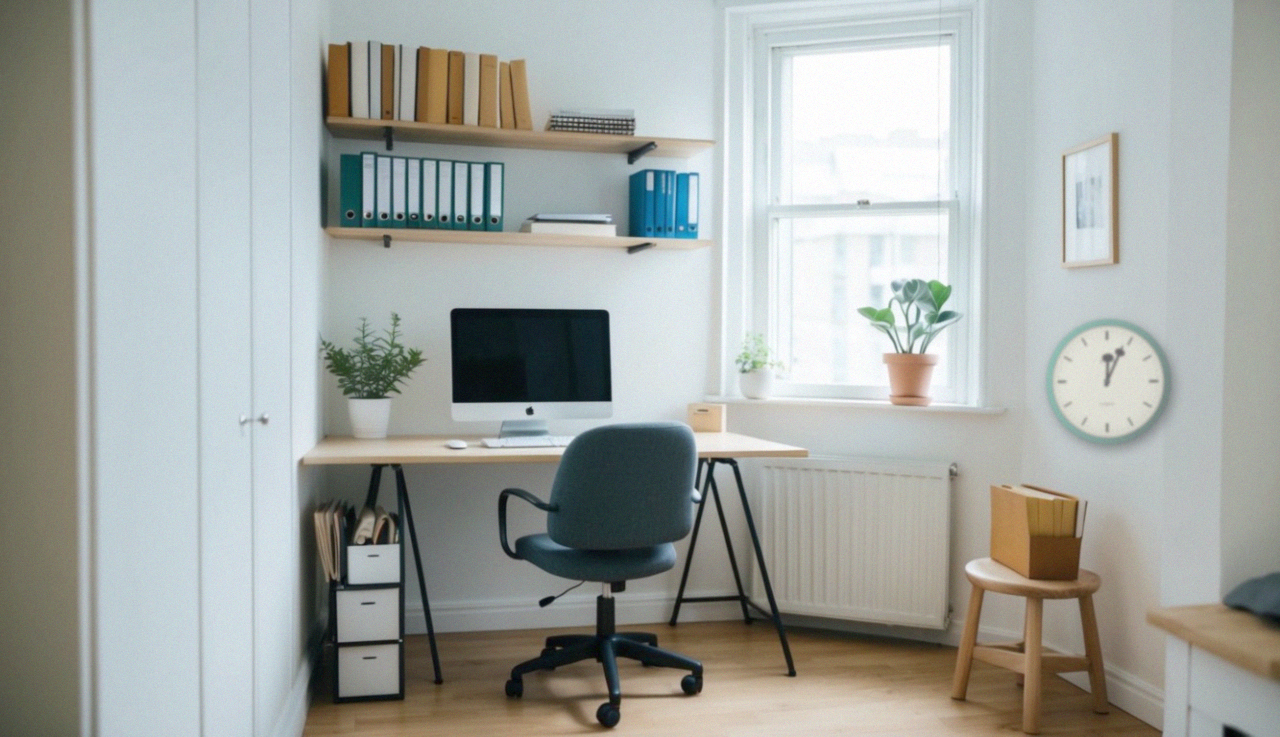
h=12 m=4
